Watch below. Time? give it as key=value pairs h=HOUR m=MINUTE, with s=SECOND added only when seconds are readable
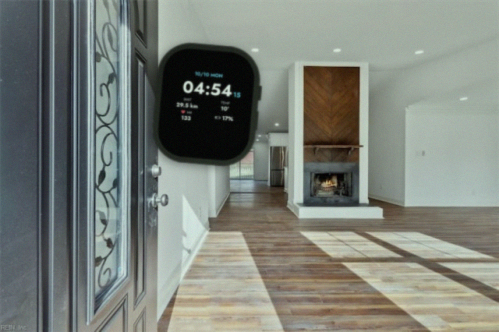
h=4 m=54
